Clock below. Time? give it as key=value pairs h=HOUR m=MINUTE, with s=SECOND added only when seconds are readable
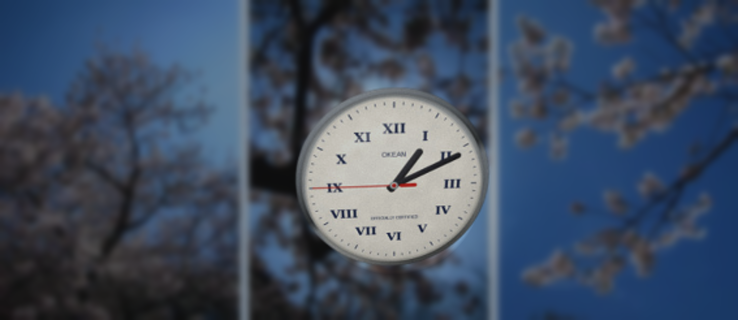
h=1 m=10 s=45
